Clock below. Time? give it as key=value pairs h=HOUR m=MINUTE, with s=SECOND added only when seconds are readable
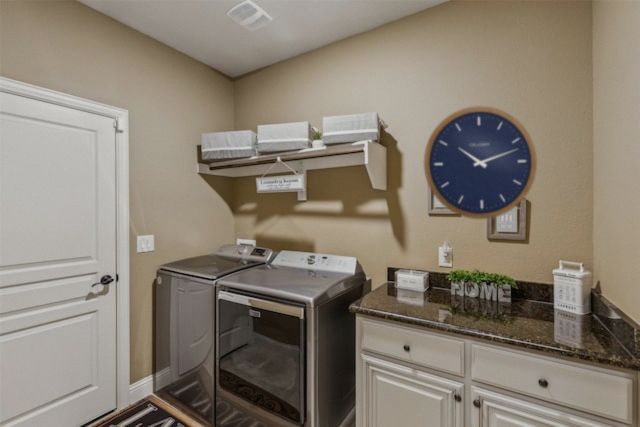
h=10 m=12
